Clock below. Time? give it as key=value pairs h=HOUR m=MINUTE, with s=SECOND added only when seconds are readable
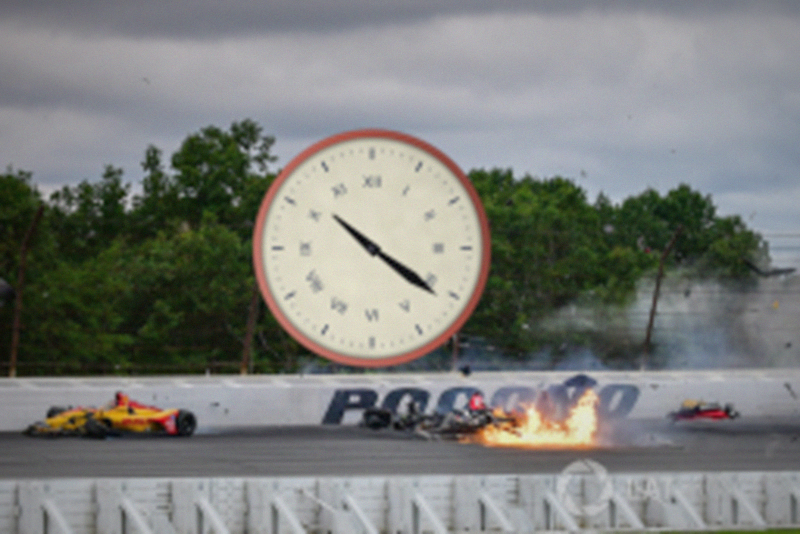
h=10 m=21
